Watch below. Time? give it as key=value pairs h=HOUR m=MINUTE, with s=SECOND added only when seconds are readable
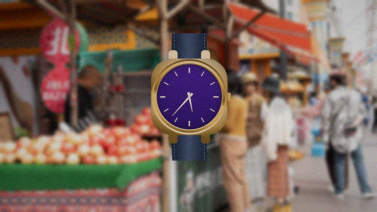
h=5 m=37
